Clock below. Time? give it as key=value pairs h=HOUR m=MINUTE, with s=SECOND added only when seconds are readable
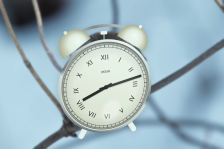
h=8 m=13
